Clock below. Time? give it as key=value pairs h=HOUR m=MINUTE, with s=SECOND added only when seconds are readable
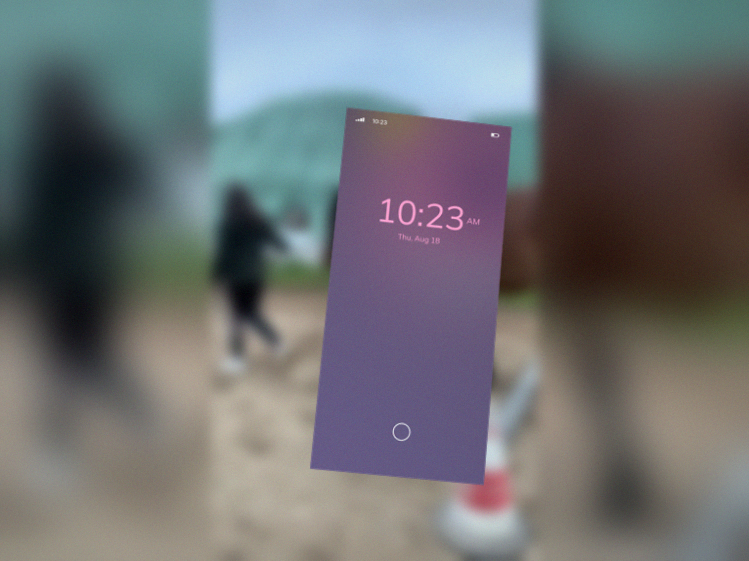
h=10 m=23
